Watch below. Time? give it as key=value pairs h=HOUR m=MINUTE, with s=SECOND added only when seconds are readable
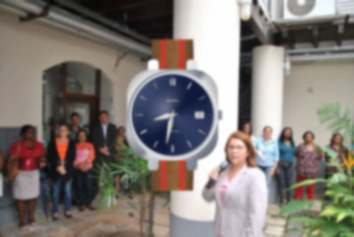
h=8 m=32
